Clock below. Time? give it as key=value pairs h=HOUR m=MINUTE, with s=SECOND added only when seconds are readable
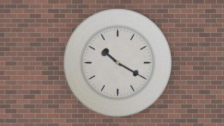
h=10 m=20
